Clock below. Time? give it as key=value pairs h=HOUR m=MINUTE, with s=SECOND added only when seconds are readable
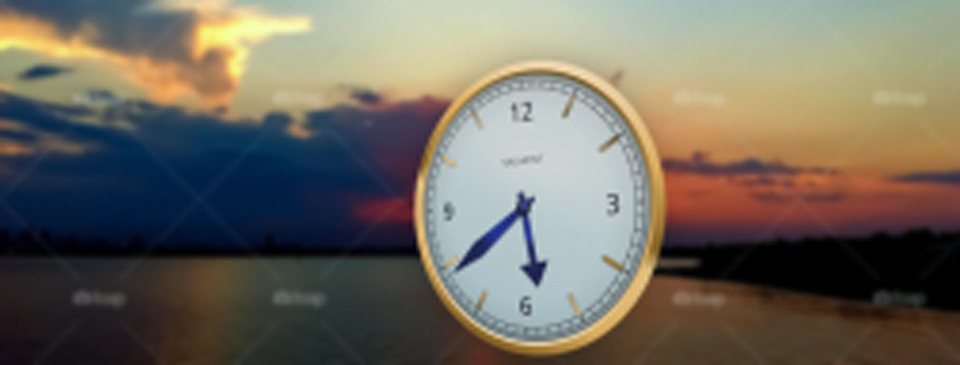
h=5 m=39
